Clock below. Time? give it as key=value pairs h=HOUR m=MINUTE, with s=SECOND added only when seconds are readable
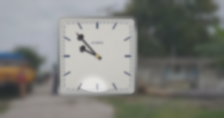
h=9 m=53
